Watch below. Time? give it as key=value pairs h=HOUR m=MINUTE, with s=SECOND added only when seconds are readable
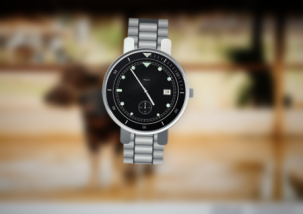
h=4 m=54
